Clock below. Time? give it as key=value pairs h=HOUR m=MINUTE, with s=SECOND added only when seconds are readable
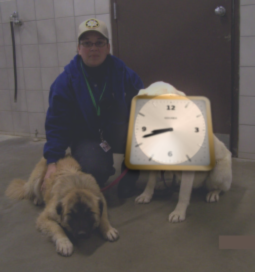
h=8 m=42
